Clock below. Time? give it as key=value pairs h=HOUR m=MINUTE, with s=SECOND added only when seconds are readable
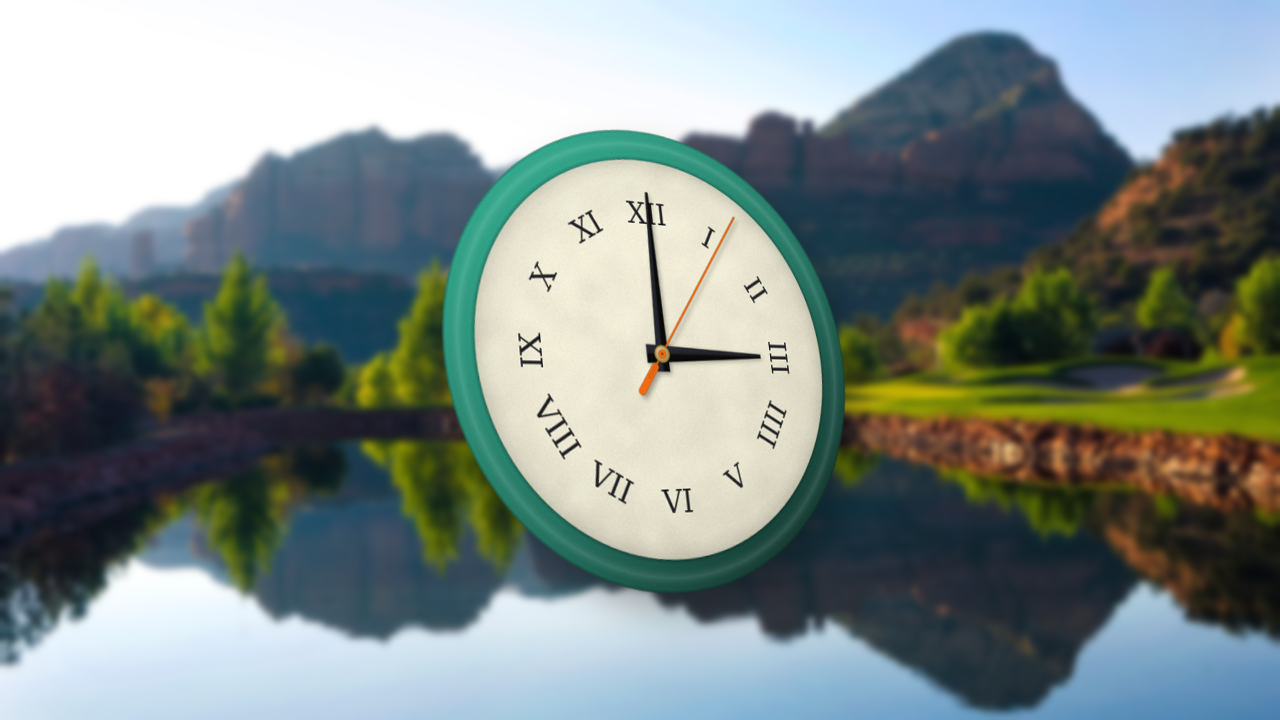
h=3 m=0 s=6
